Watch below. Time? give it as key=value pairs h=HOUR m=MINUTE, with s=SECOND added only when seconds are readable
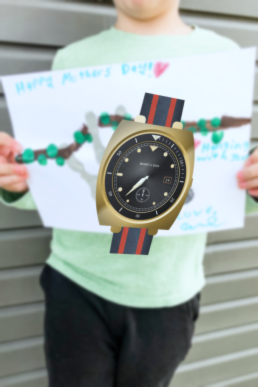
h=7 m=37
